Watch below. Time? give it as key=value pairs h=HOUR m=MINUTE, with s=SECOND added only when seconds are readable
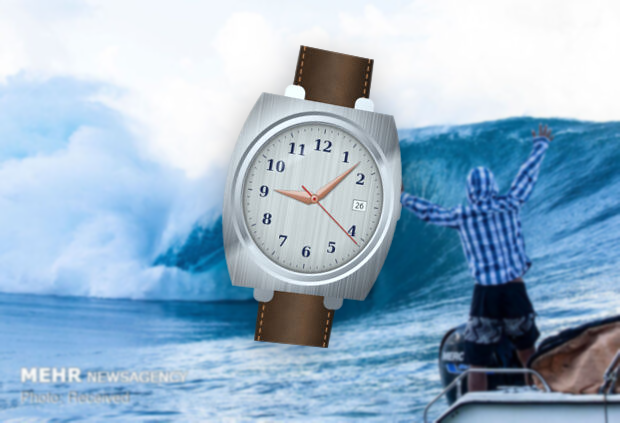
h=9 m=7 s=21
